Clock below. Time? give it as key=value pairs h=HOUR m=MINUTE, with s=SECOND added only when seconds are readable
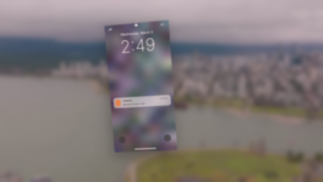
h=2 m=49
